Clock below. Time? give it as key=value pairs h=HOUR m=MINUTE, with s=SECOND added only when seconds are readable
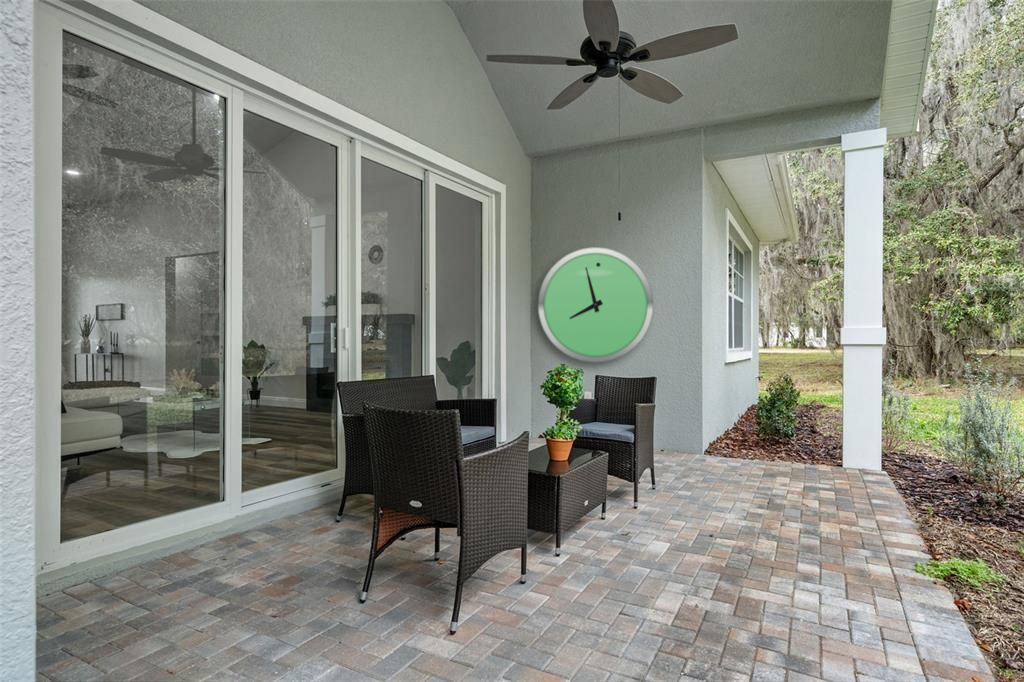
h=7 m=57
